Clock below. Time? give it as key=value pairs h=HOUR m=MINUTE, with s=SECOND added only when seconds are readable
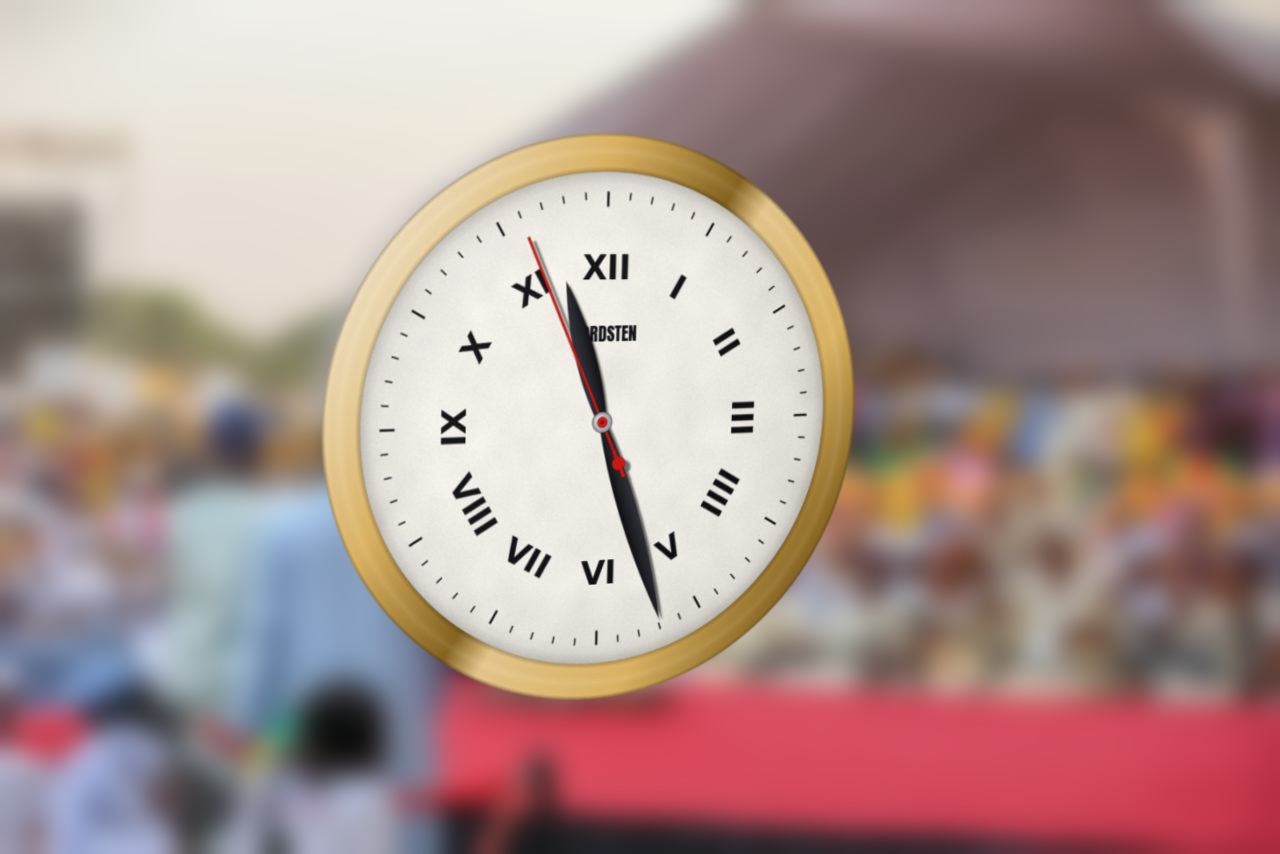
h=11 m=26 s=56
